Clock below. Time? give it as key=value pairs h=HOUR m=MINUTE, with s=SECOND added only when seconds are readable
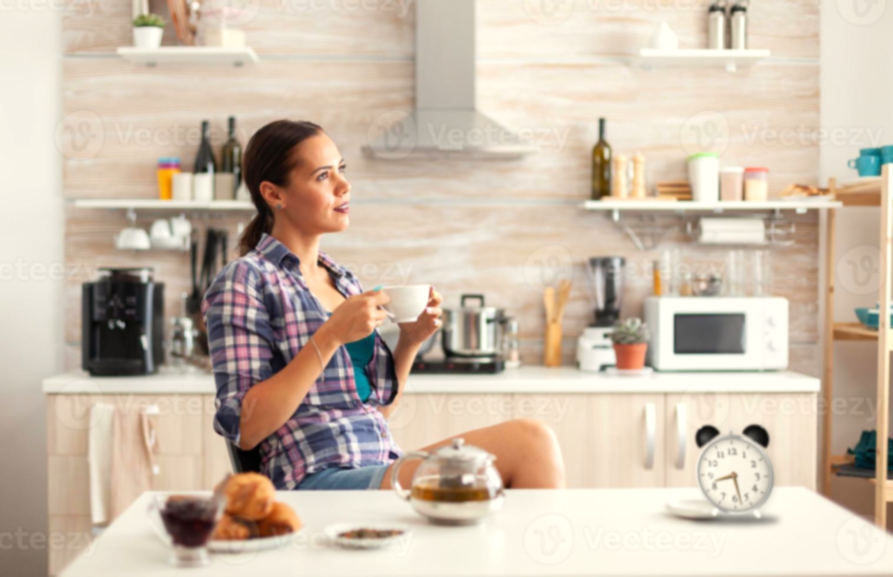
h=8 m=28
